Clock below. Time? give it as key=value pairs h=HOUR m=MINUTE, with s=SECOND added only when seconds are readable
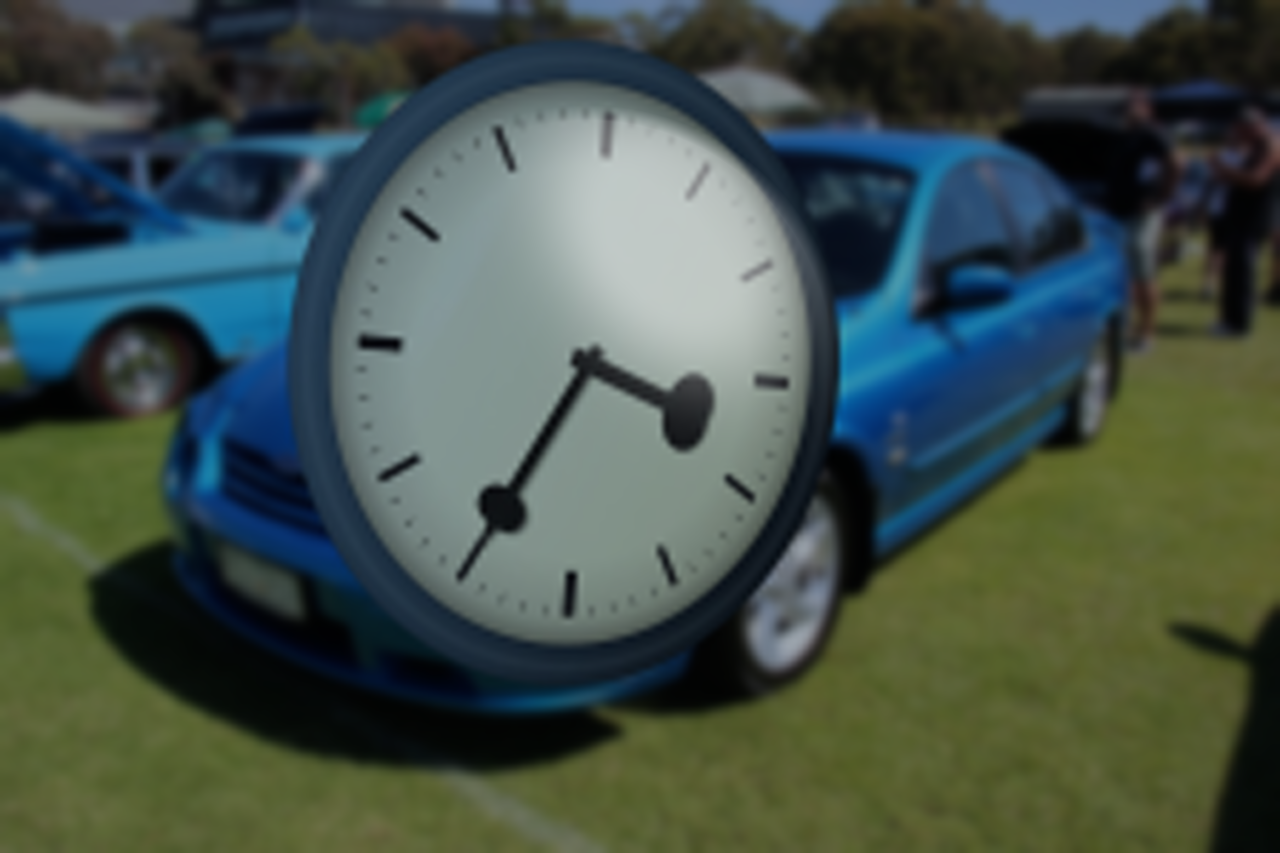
h=3 m=35
